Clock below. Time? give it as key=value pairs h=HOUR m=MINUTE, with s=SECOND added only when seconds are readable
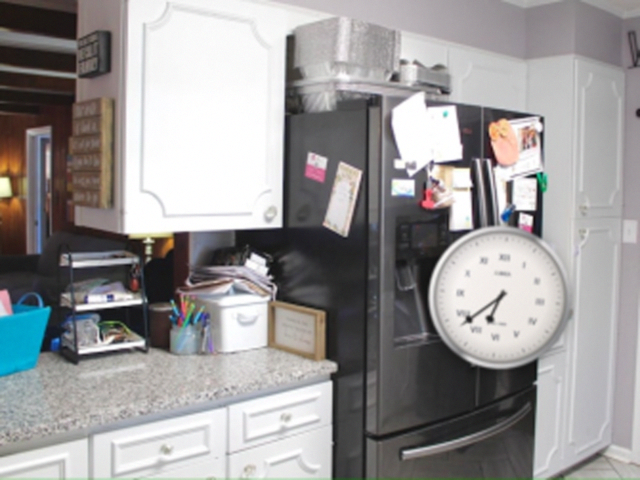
h=6 m=38
